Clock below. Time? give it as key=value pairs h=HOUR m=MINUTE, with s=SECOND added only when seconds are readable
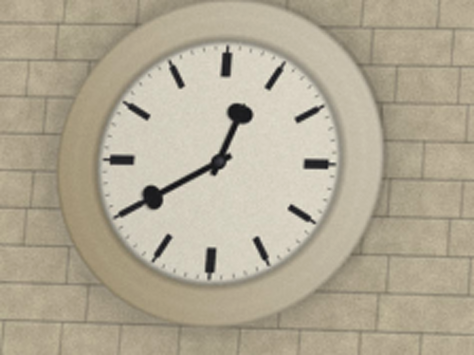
h=12 m=40
